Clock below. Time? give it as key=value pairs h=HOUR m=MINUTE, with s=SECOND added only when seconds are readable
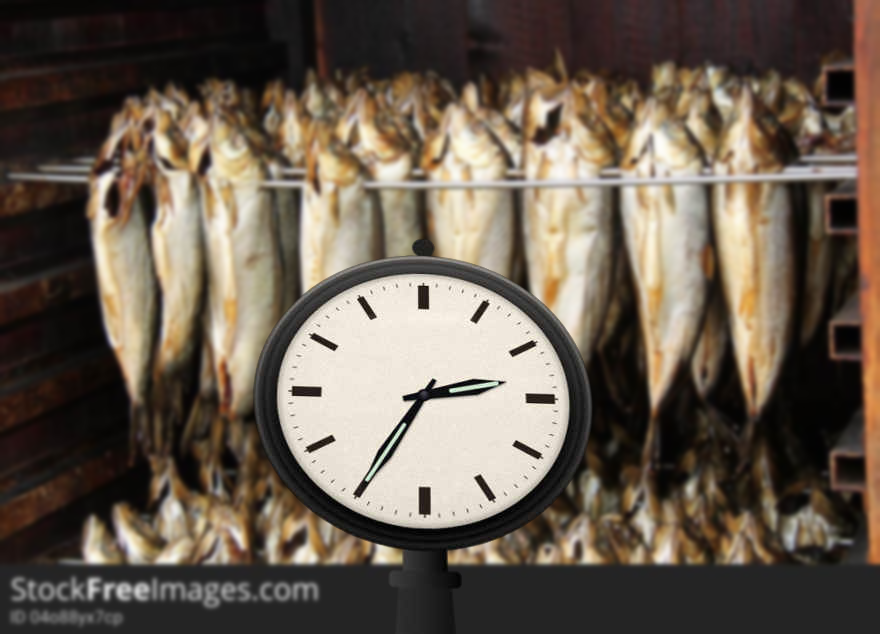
h=2 m=35
